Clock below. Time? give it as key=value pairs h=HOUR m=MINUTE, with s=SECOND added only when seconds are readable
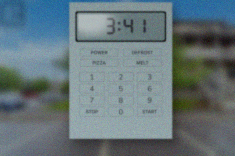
h=3 m=41
